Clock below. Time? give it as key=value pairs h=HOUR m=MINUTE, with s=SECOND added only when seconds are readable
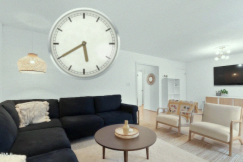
h=5 m=40
